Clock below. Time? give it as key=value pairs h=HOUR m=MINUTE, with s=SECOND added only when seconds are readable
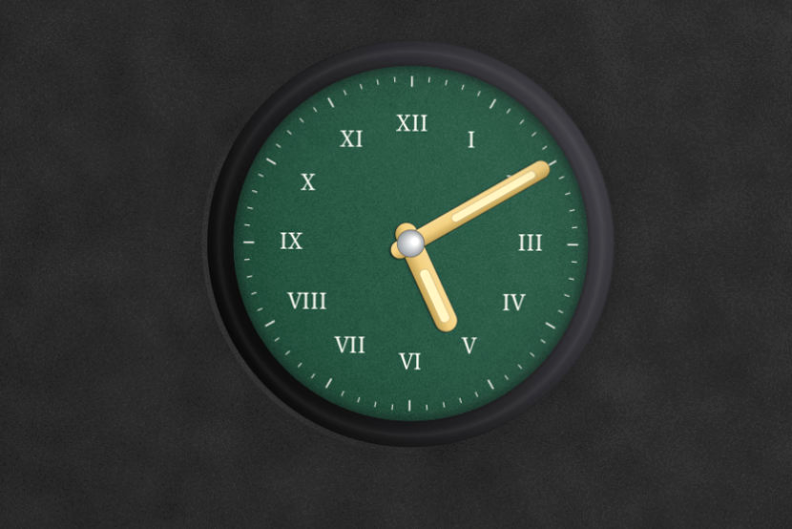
h=5 m=10
